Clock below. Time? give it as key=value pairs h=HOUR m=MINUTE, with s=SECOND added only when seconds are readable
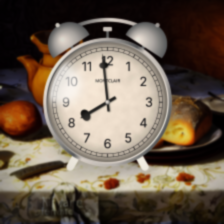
h=7 m=59
